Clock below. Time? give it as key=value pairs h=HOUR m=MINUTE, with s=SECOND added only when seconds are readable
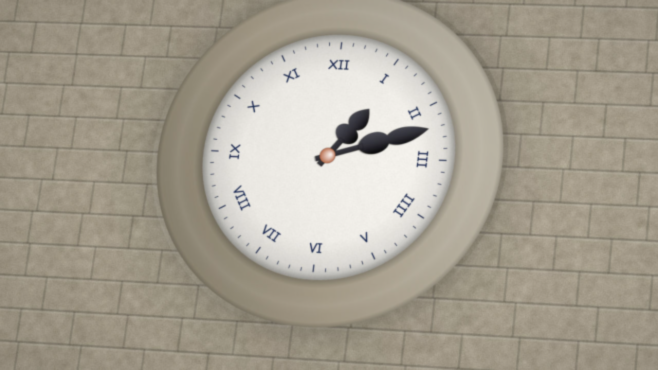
h=1 m=12
